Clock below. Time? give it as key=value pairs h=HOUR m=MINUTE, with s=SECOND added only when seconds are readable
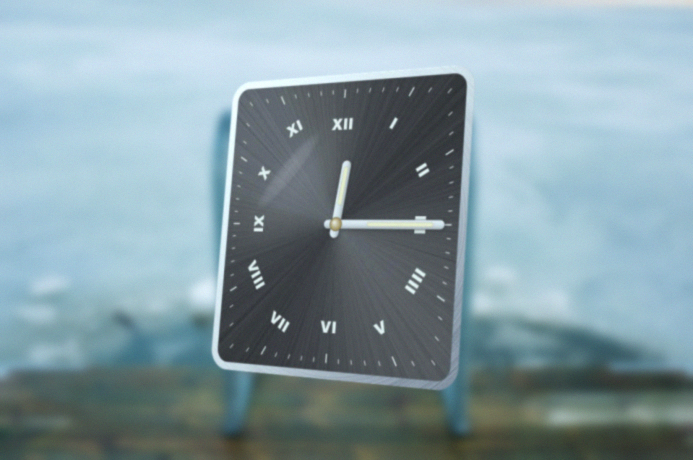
h=12 m=15
